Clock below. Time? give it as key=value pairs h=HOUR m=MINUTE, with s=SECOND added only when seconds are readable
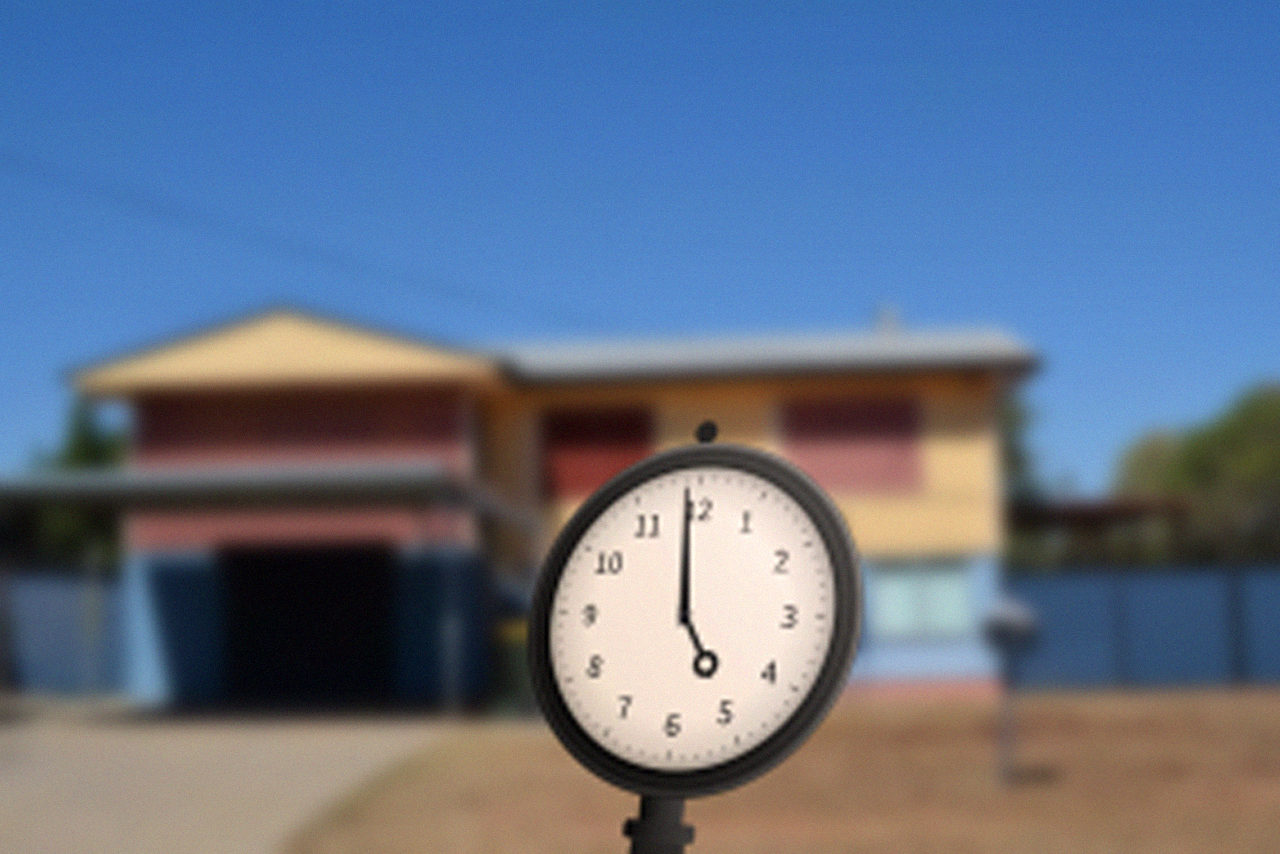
h=4 m=59
